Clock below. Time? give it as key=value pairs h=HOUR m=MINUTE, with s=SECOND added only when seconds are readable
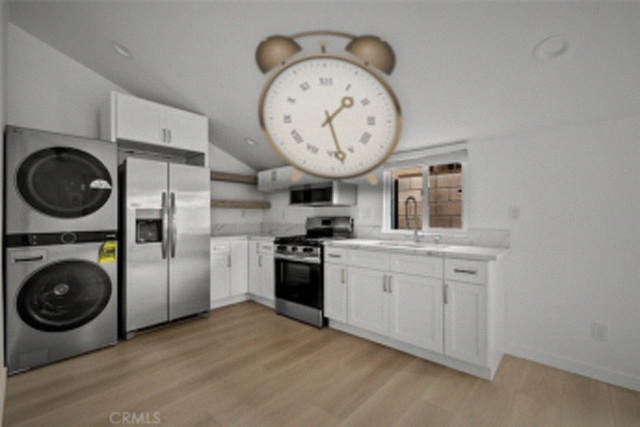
h=1 m=28
